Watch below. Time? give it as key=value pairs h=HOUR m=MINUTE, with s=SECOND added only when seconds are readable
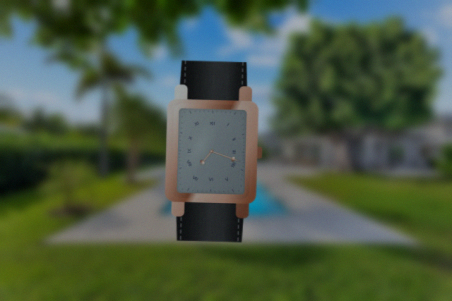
h=7 m=18
